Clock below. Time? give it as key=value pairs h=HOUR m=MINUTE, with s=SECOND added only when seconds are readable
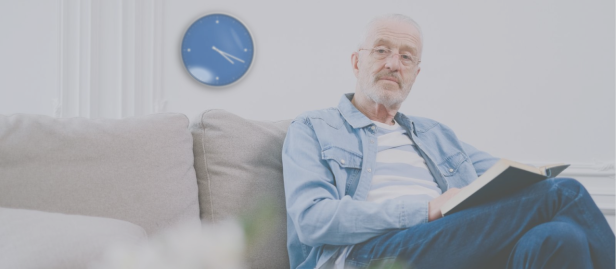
h=4 m=19
